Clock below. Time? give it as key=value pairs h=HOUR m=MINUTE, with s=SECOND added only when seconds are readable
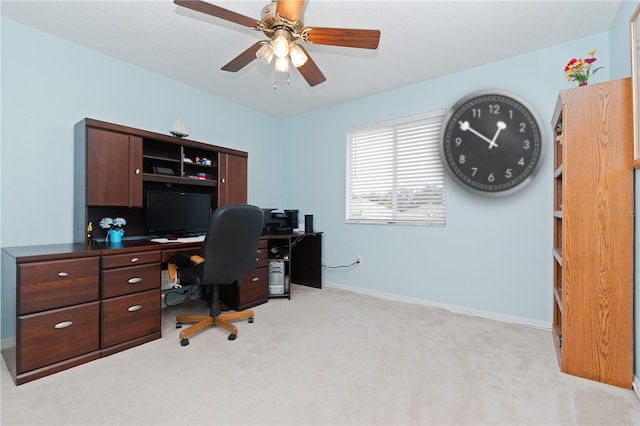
h=12 m=50
